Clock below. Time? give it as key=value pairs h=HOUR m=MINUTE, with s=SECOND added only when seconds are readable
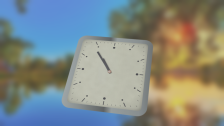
h=10 m=54
